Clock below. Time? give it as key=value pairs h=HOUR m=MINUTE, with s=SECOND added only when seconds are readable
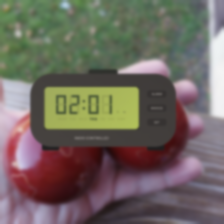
h=2 m=1
